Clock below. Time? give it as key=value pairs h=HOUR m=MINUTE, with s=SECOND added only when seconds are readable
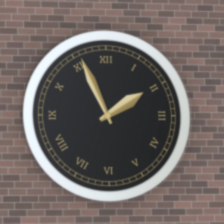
h=1 m=56
